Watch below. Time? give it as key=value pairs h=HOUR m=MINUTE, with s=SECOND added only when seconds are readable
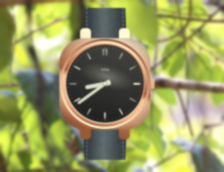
h=8 m=39
